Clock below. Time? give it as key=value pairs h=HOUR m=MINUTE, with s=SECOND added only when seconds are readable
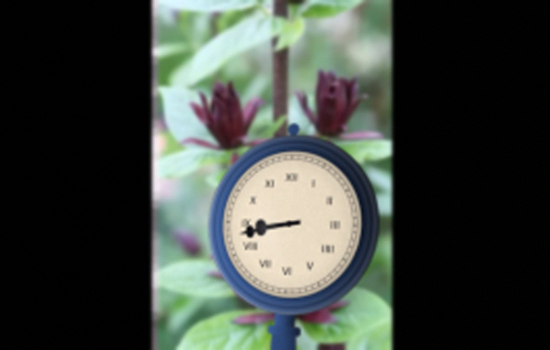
h=8 m=43
